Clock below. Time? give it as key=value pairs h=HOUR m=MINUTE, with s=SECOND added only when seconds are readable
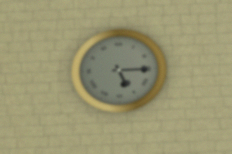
h=5 m=15
